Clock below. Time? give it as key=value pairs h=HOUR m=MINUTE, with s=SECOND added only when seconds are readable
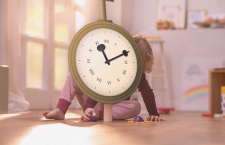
h=11 m=11
